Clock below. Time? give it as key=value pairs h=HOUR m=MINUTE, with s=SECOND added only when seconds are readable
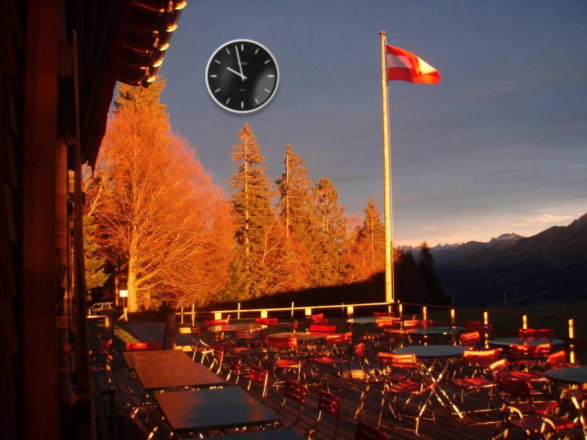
h=9 m=58
